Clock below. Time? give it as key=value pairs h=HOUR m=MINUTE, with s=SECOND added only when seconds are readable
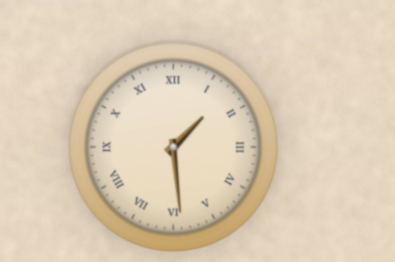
h=1 m=29
